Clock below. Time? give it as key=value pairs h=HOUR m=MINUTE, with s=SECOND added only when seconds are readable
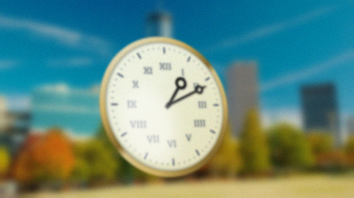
h=1 m=11
